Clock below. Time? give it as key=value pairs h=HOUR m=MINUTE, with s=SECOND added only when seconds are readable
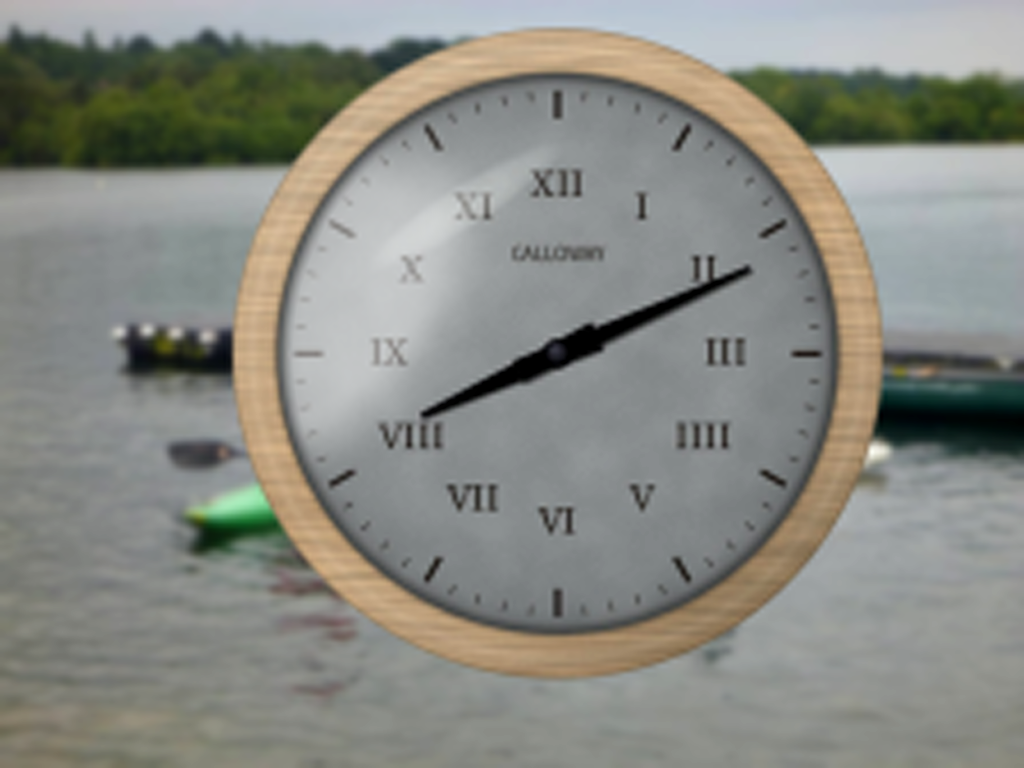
h=8 m=11
